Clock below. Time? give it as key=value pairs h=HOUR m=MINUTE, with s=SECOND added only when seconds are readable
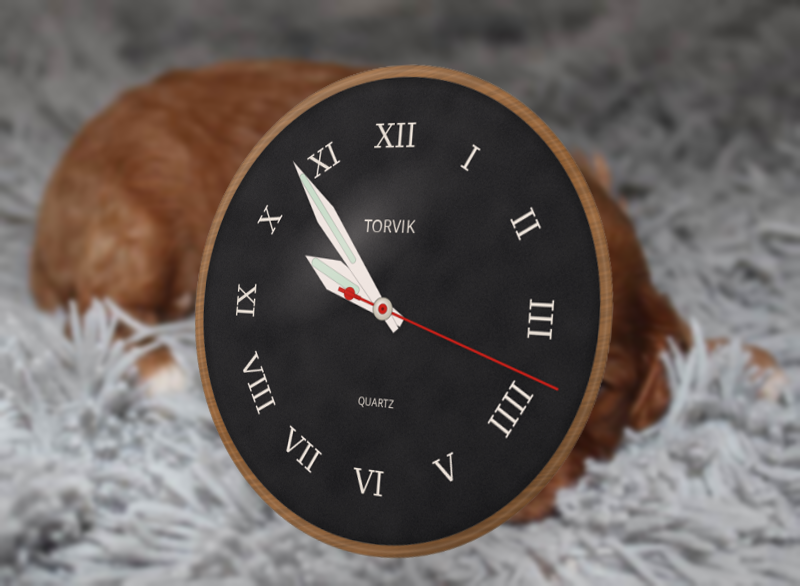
h=9 m=53 s=18
